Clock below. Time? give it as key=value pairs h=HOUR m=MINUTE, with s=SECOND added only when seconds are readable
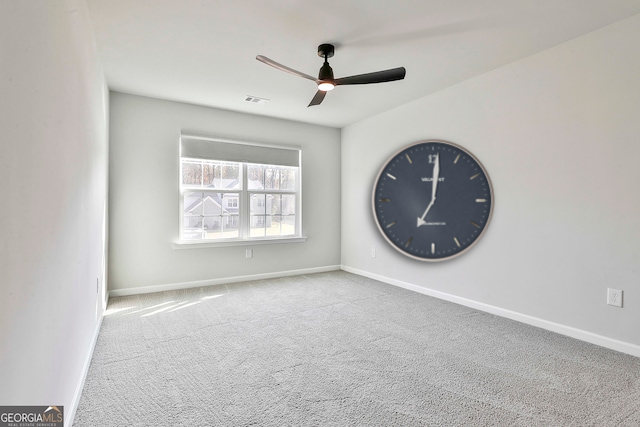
h=7 m=1
